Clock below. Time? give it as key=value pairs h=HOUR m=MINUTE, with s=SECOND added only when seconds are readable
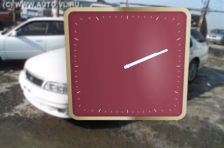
h=2 m=11
